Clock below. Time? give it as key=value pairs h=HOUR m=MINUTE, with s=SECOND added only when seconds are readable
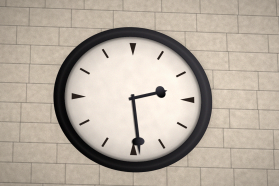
h=2 m=29
